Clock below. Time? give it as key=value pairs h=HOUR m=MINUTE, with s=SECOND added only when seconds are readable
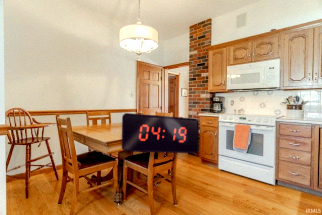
h=4 m=19
